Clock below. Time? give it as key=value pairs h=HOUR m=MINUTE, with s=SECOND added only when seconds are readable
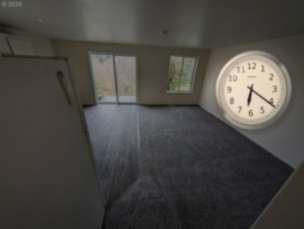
h=6 m=21
